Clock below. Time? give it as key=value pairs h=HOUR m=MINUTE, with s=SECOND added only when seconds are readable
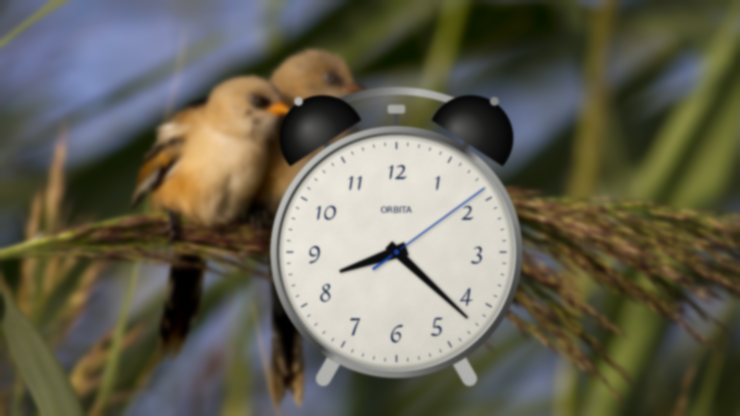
h=8 m=22 s=9
